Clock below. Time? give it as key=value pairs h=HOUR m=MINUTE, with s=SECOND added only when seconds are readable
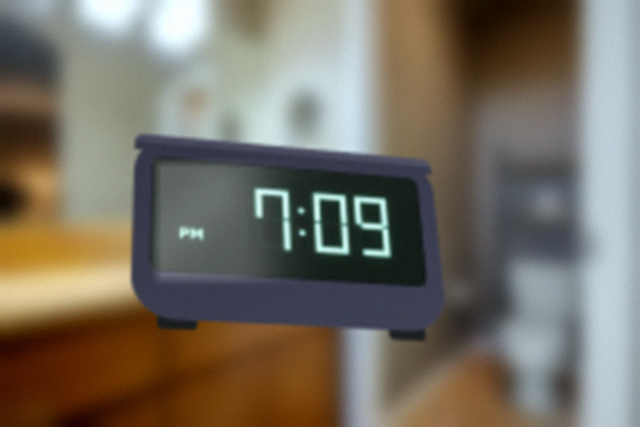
h=7 m=9
